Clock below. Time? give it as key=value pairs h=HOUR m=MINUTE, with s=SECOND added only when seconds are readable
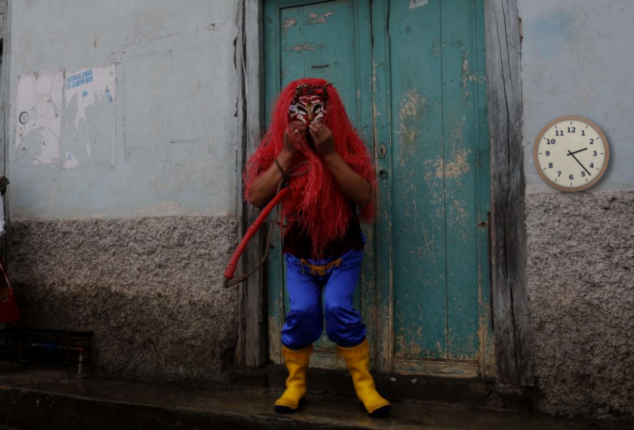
h=2 m=23
